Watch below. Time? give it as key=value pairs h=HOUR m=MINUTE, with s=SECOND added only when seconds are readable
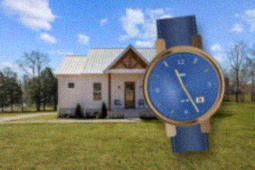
h=11 m=26
